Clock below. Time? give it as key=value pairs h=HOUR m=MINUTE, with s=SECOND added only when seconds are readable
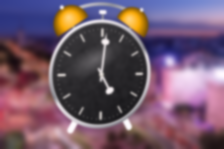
h=5 m=1
